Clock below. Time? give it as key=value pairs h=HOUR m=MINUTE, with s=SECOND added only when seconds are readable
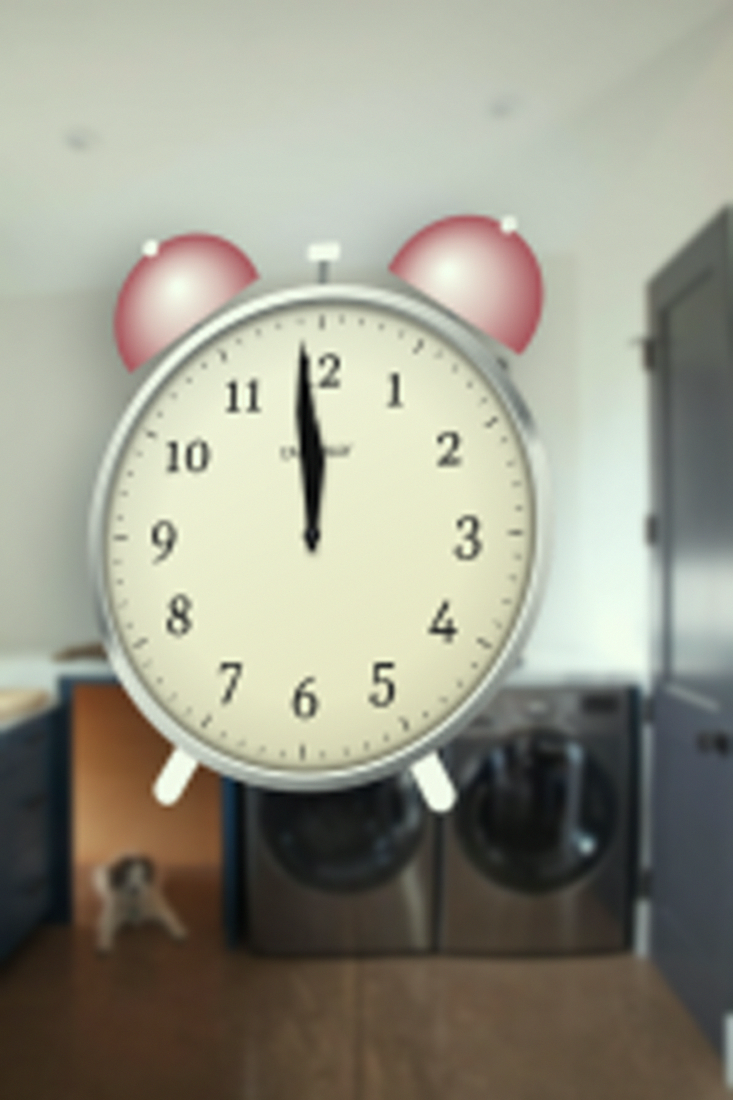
h=11 m=59
